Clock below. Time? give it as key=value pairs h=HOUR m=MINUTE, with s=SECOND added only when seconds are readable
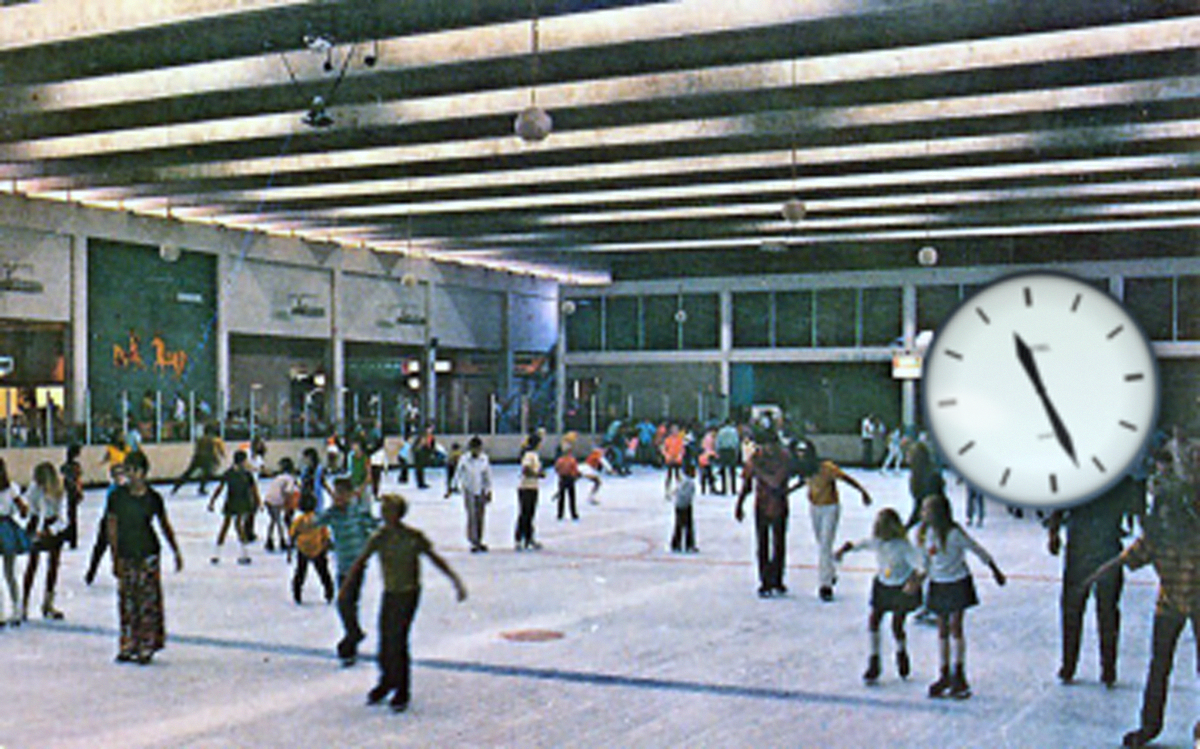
h=11 m=27
